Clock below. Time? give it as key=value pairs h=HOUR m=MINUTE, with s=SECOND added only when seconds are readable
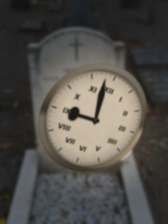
h=8 m=58
